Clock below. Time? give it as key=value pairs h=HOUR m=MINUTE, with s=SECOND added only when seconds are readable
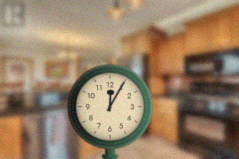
h=12 m=5
